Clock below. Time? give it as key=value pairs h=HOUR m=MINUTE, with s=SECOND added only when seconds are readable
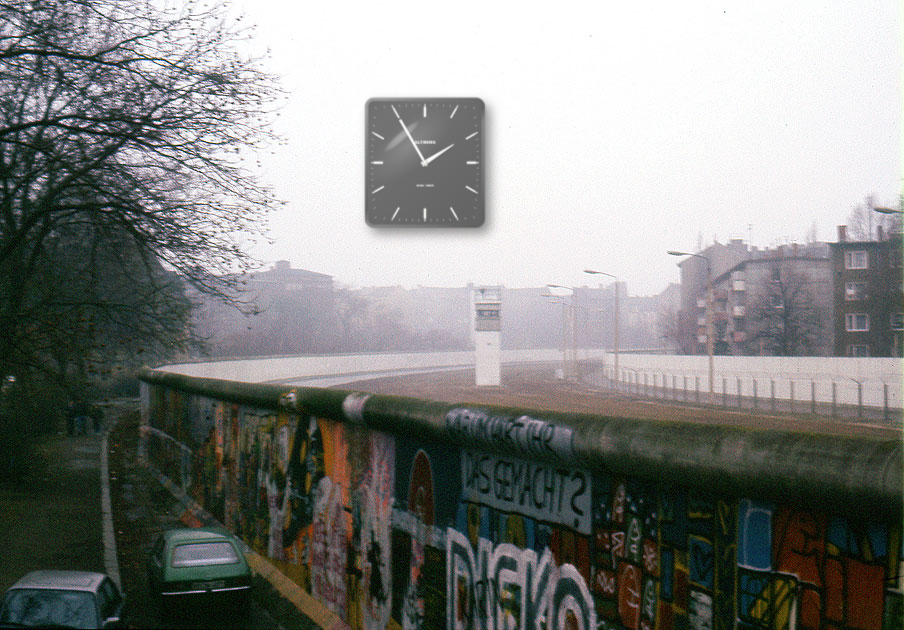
h=1 m=55
